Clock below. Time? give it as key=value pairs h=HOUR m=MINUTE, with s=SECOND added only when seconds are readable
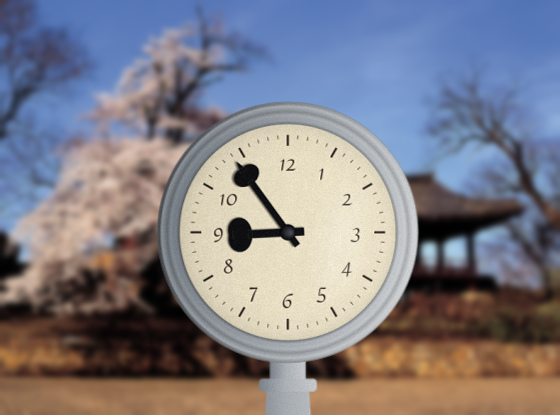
h=8 m=54
